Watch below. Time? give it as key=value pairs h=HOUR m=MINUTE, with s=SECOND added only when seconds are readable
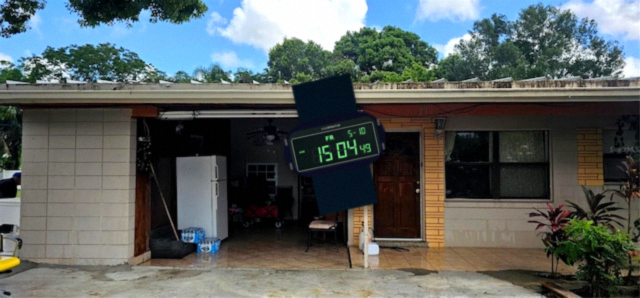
h=15 m=4
